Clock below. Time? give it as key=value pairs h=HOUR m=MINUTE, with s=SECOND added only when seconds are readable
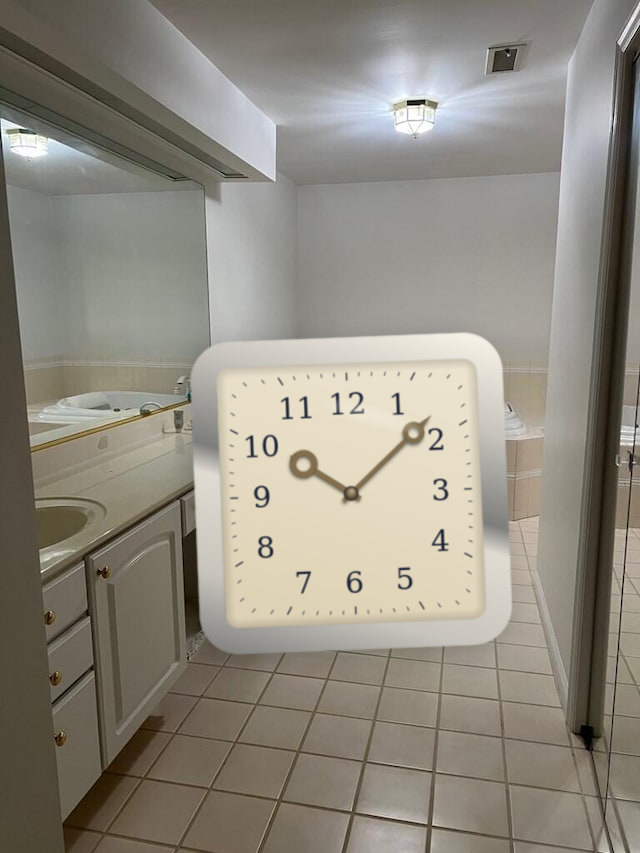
h=10 m=8
